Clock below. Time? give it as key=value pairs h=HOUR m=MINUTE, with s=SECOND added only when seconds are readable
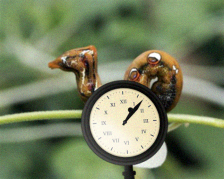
h=1 m=7
